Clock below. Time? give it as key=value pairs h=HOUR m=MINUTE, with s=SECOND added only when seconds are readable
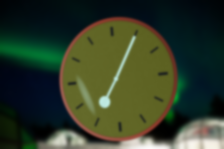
h=7 m=5
